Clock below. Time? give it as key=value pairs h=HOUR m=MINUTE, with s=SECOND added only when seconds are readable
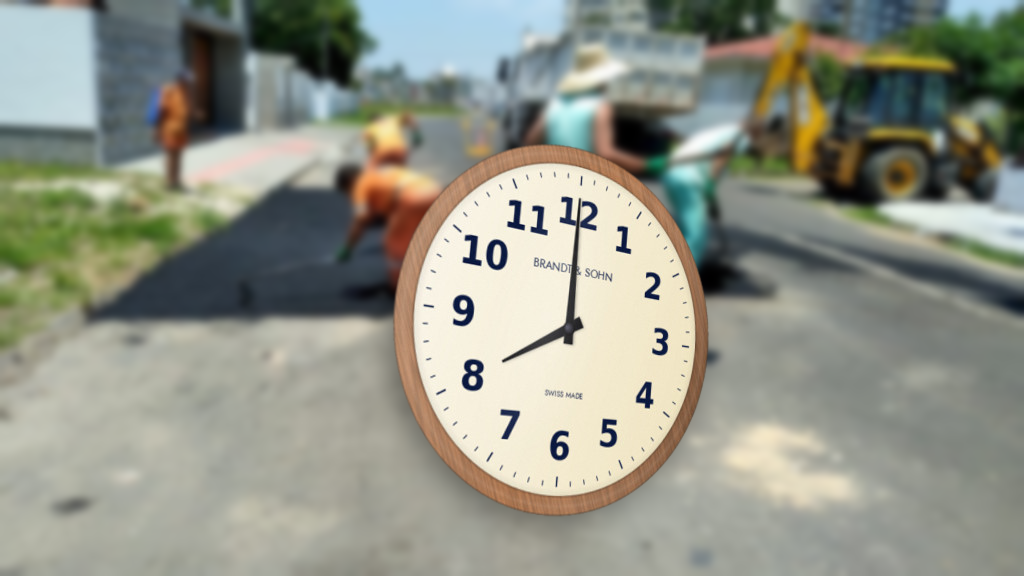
h=8 m=0
